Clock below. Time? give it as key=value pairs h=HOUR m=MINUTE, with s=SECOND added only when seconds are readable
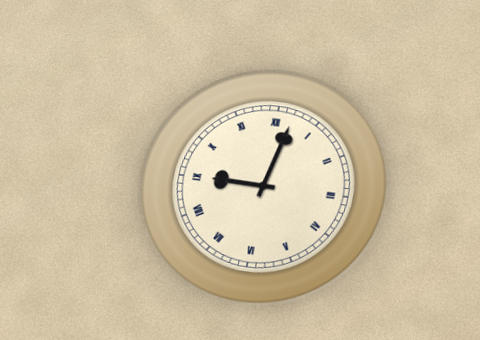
h=9 m=2
